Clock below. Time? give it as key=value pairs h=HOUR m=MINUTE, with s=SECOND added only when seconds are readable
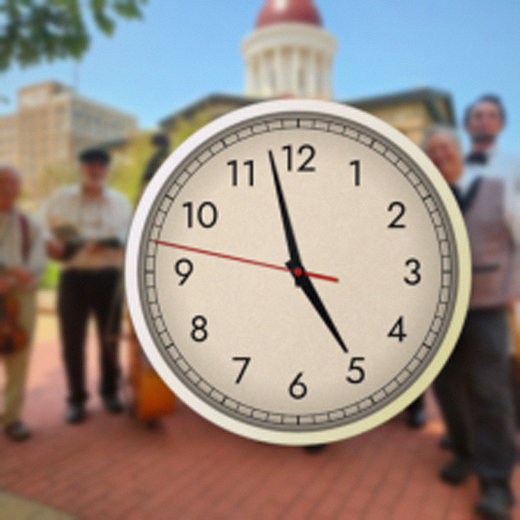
h=4 m=57 s=47
